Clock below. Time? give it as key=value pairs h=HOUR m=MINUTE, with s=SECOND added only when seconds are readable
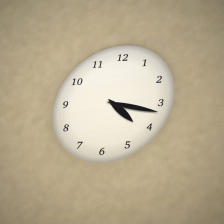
h=4 m=17
